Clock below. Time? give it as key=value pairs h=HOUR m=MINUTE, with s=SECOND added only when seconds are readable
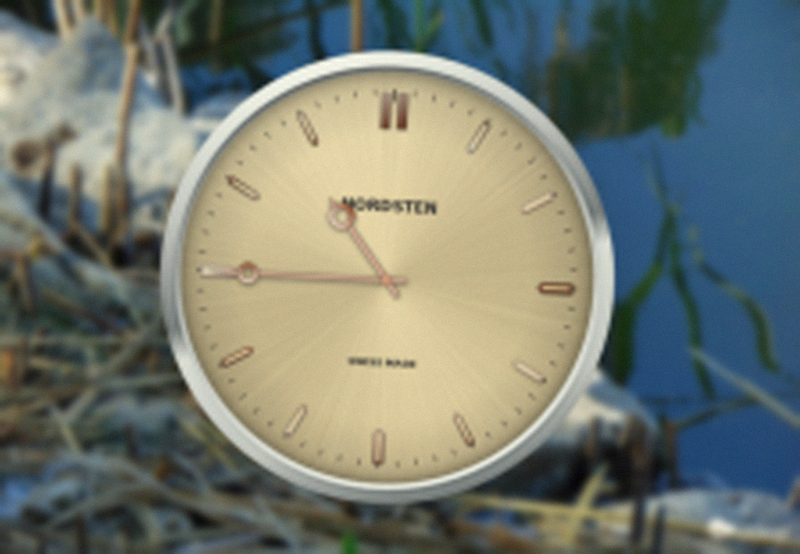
h=10 m=45
